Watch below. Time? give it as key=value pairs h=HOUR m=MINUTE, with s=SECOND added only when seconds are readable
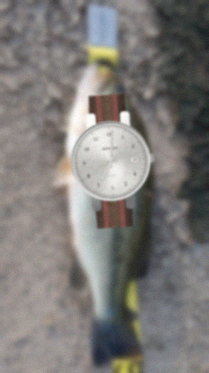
h=7 m=1
